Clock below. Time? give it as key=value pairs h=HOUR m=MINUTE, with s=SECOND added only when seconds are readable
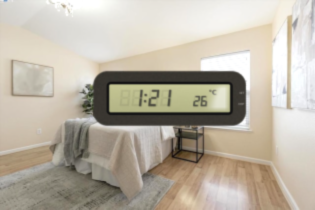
h=1 m=21
